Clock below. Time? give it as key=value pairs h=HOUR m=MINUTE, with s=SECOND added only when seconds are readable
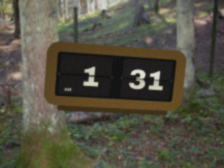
h=1 m=31
